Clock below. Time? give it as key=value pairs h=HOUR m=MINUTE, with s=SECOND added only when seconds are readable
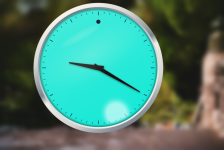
h=9 m=20
